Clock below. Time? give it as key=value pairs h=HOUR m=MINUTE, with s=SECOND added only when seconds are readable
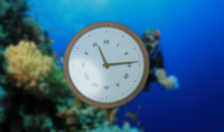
h=11 m=14
